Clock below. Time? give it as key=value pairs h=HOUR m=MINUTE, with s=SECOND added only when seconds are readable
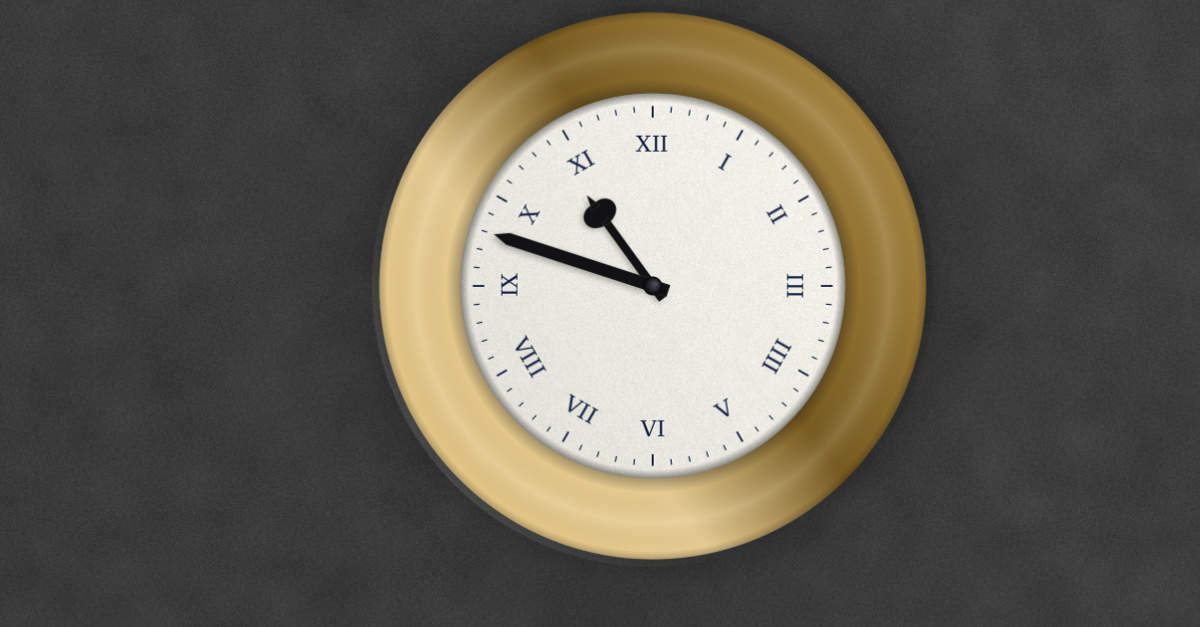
h=10 m=48
